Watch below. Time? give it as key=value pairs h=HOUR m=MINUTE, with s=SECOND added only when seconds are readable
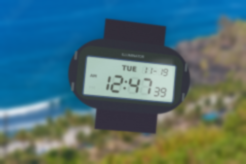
h=12 m=47
